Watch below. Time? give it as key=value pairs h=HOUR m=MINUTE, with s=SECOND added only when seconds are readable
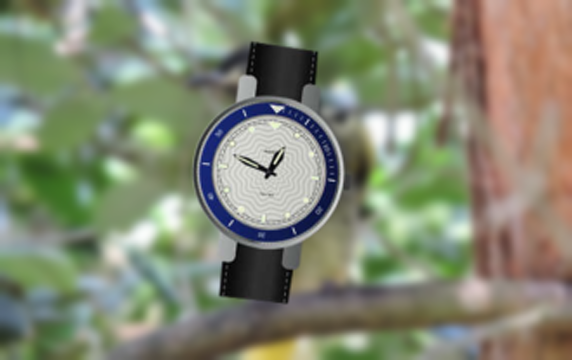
h=12 m=48
